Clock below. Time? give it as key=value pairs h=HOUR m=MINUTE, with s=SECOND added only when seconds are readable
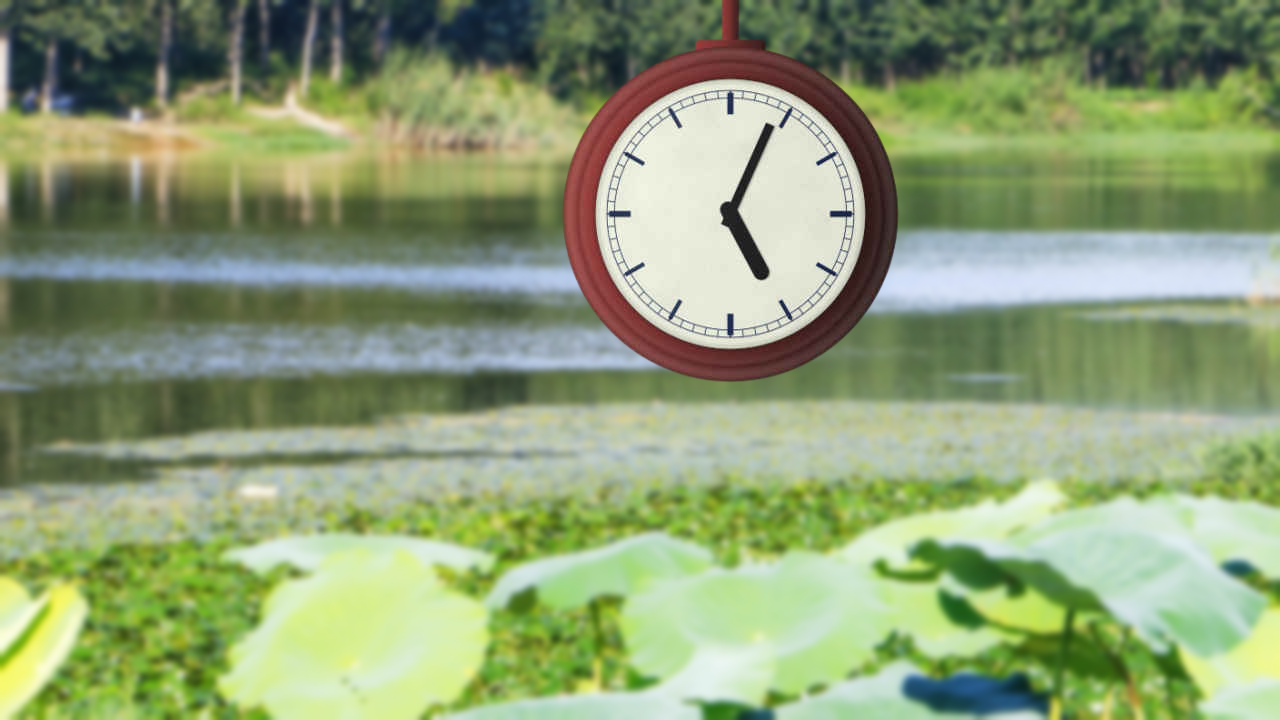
h=5 m=4
